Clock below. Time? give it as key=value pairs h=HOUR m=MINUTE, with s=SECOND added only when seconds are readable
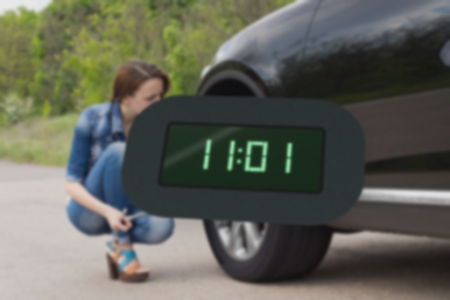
h=11 m=1
